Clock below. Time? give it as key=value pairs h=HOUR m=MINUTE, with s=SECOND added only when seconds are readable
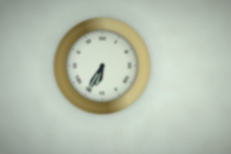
h=6 m=35
